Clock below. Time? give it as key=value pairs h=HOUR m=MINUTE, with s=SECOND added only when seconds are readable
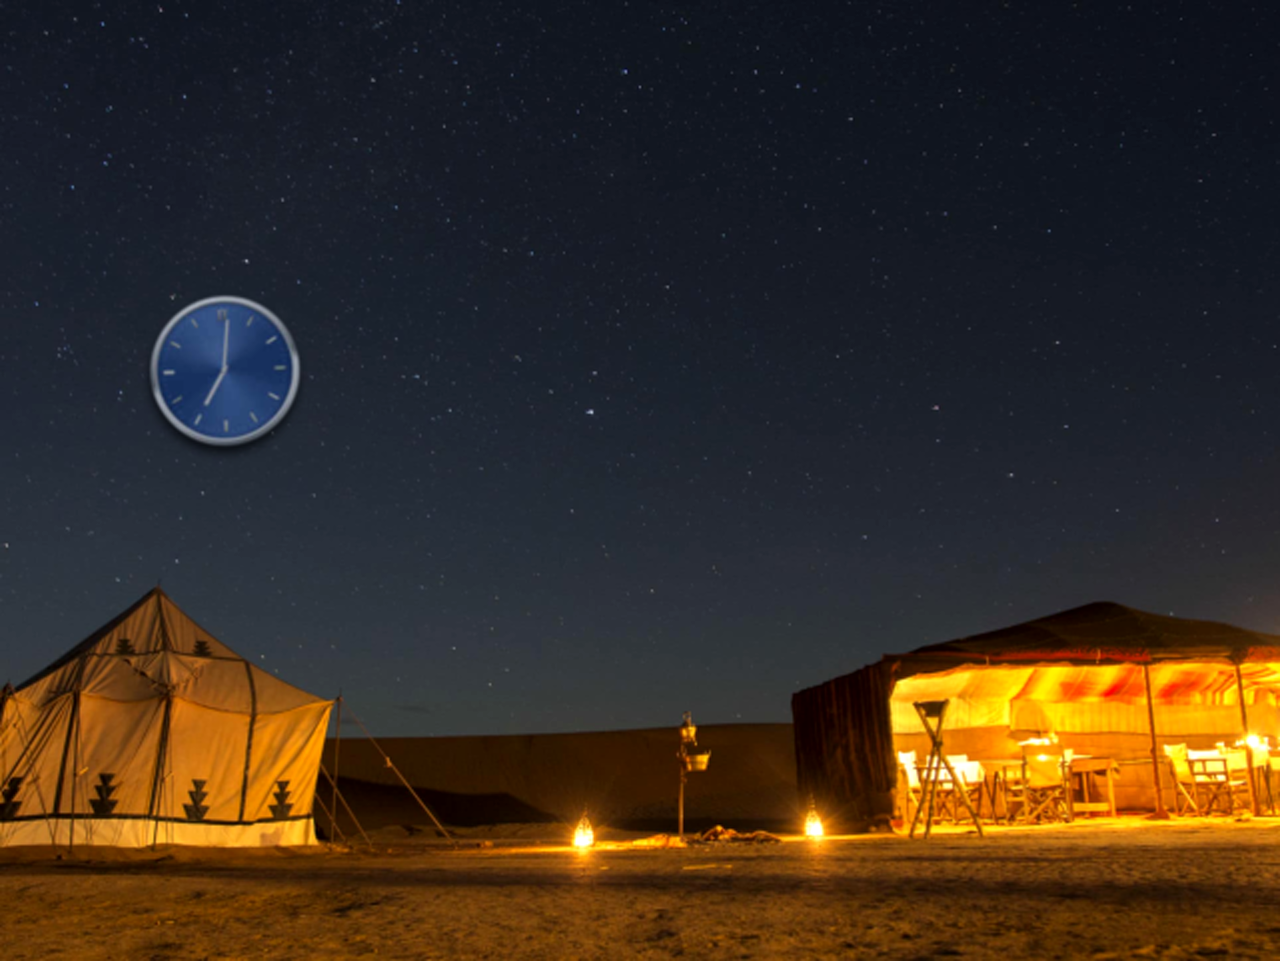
h=7 m=1
